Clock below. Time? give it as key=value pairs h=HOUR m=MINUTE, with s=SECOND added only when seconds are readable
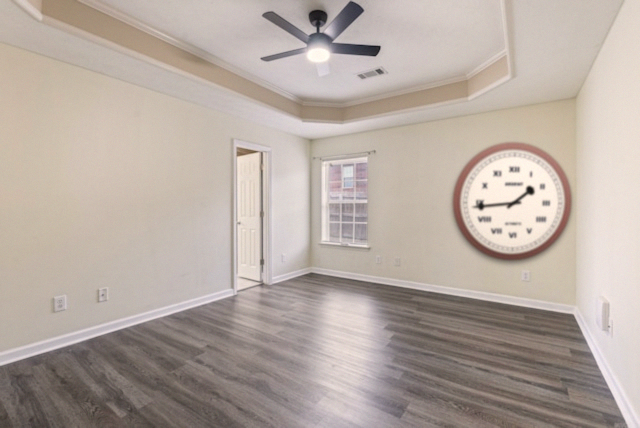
h=1 m=44
